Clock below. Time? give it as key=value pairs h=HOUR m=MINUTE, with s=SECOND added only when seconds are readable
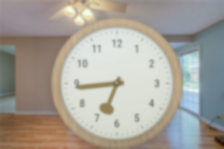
h=6 m=44
